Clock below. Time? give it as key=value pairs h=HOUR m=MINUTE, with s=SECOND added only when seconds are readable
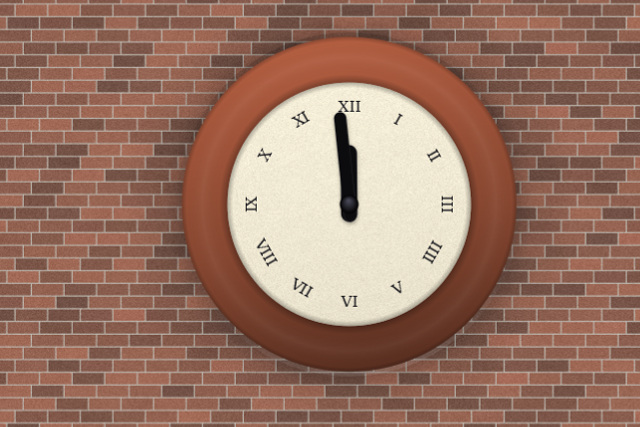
h=11 m=59
